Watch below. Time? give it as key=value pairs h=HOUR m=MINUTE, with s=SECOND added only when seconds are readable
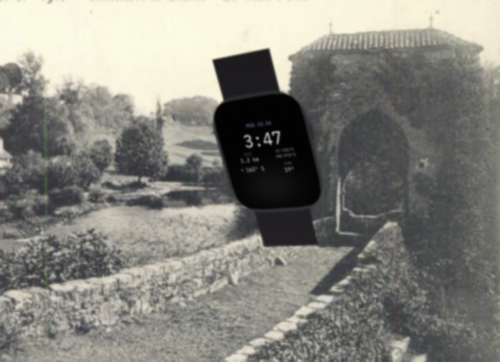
h=3 m=47
